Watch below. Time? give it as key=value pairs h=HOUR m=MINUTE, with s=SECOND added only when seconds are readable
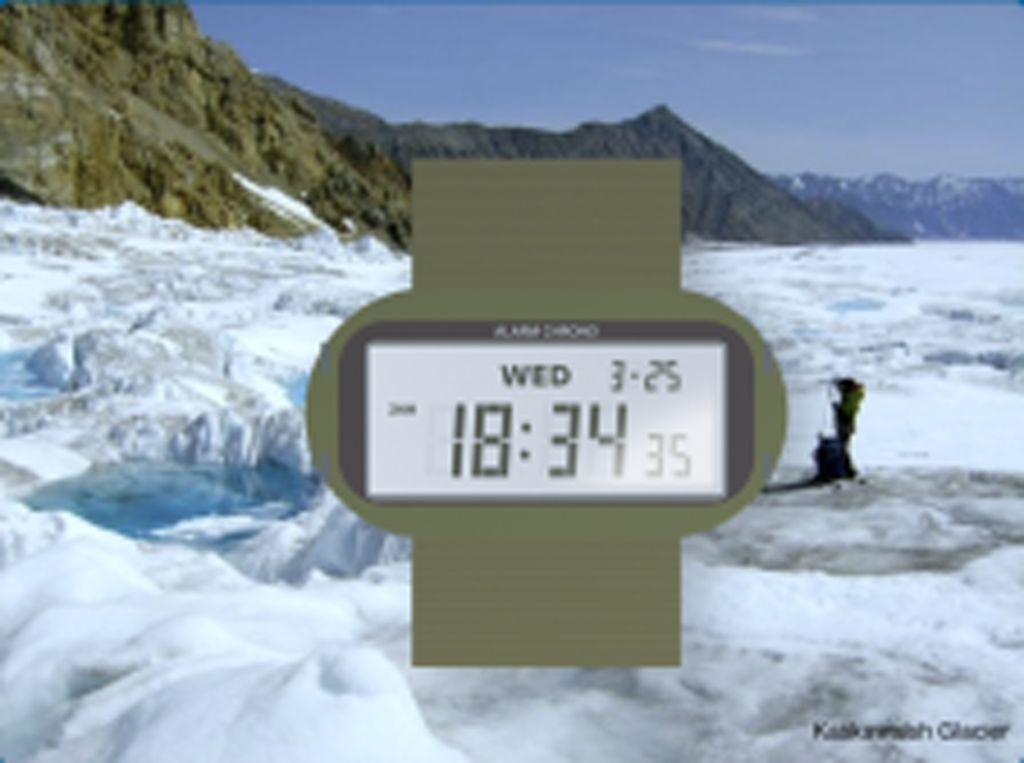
h=18 m=34 s=35
